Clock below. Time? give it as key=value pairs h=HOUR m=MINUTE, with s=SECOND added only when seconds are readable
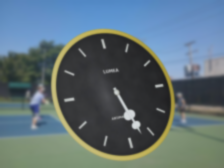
h=5 m=27
